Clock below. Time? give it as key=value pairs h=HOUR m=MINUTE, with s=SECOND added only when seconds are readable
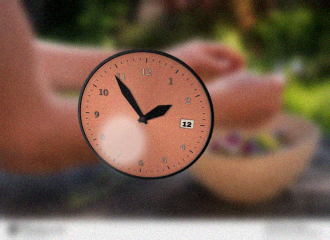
h=1 m=54
